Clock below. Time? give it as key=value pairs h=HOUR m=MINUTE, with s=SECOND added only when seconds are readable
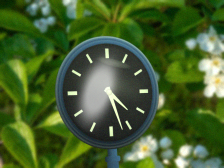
h=4 m=27
